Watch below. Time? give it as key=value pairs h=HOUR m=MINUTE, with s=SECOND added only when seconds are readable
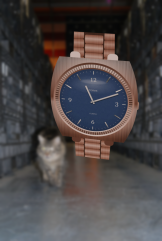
h=11 m=11
